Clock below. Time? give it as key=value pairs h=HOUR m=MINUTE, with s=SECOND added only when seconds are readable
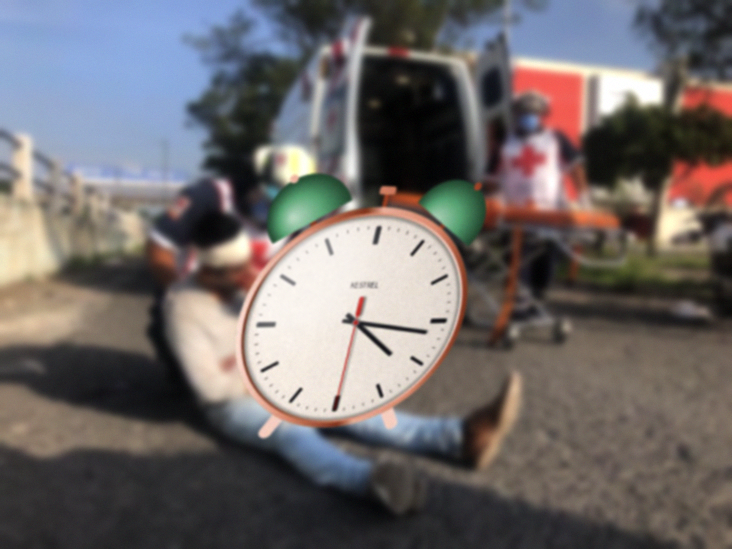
h=4 m=16 s=30
